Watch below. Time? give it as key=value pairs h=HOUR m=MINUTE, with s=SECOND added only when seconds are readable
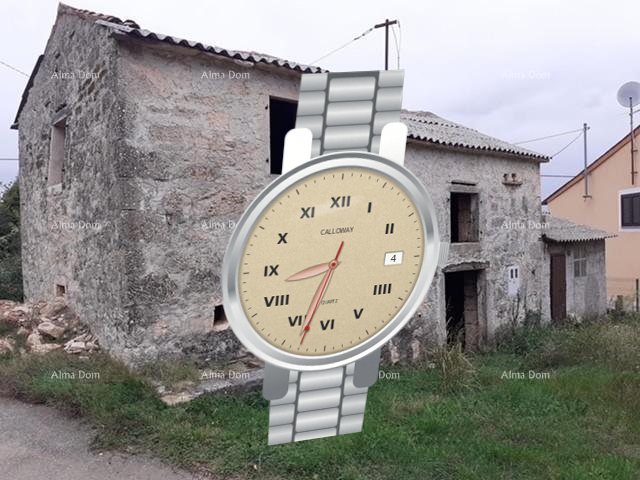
h=8 m=33 s=33
